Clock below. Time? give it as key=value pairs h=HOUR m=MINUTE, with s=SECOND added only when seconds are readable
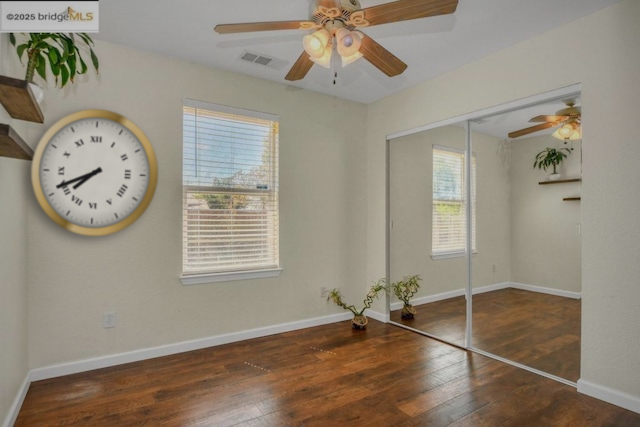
h=7 m=41
